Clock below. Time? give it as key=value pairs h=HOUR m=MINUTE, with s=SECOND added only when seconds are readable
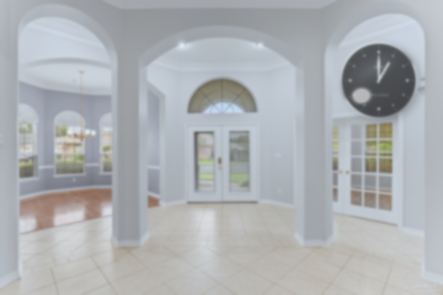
h=1 m=0
